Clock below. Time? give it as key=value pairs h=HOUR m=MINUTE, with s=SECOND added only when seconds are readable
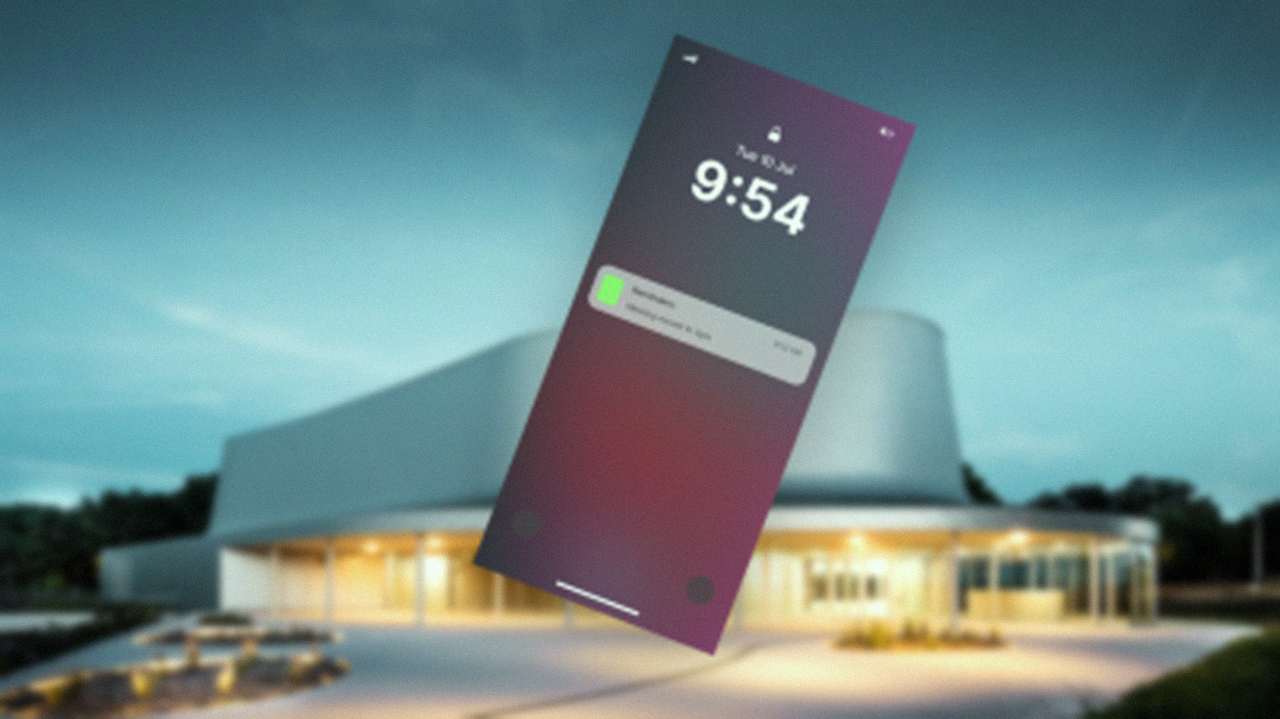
h=9 m=54
